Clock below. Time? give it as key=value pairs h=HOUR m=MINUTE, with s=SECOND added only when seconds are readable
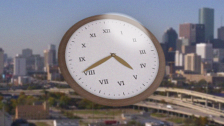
h=4 m=41
